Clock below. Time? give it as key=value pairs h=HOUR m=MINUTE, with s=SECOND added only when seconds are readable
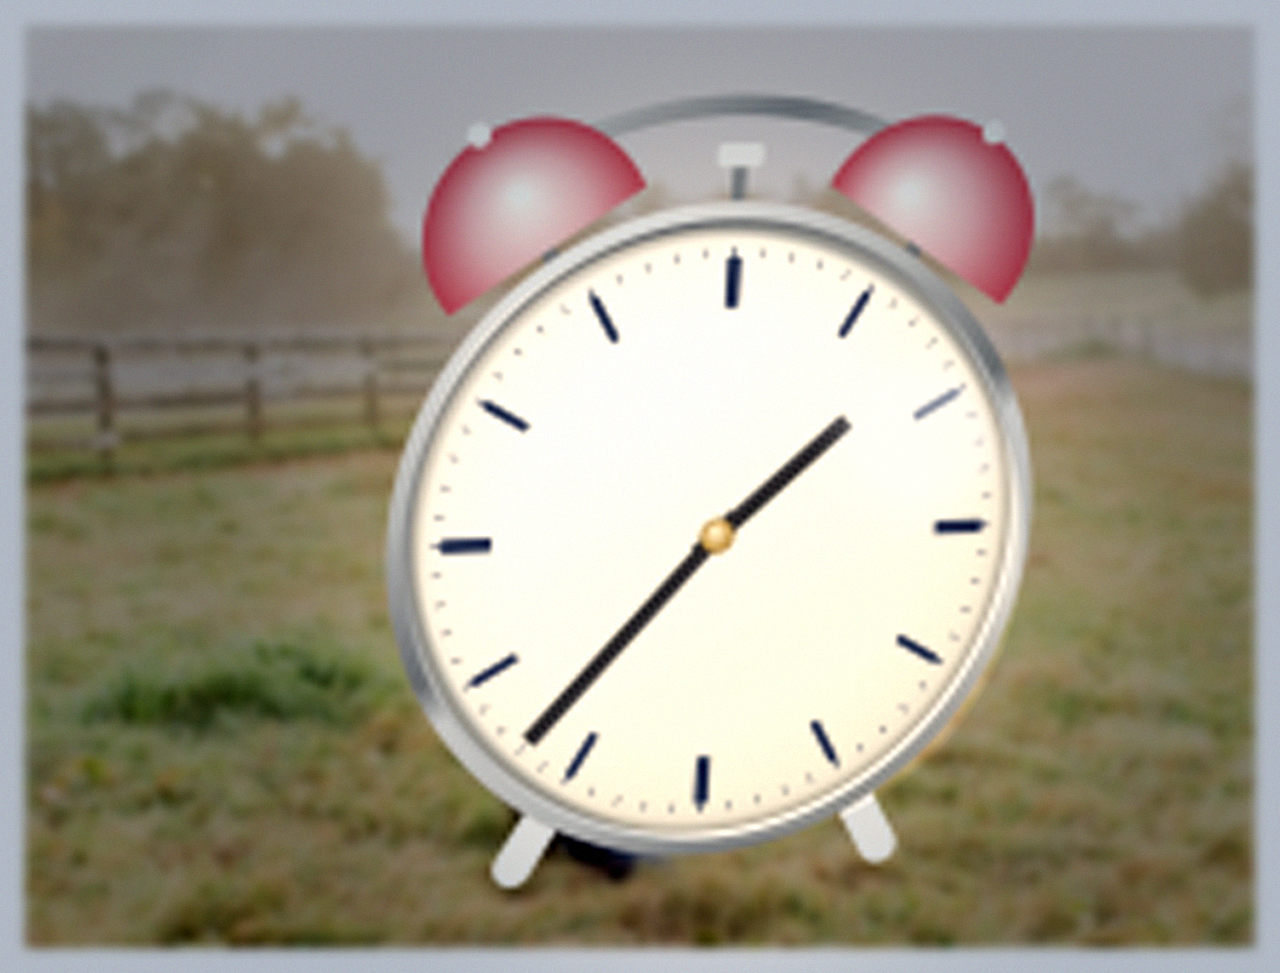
h=1 m=37
